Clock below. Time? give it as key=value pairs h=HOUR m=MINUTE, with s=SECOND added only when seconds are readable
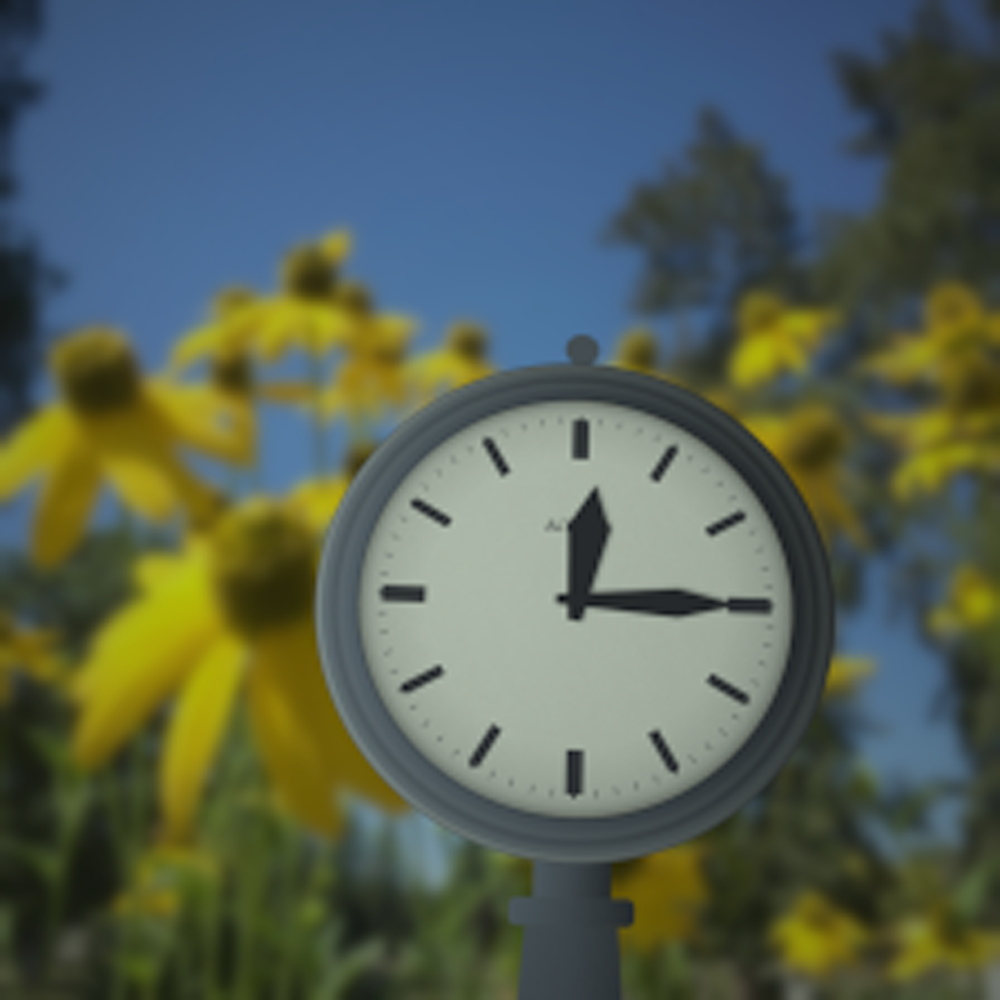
h=12 m=15
